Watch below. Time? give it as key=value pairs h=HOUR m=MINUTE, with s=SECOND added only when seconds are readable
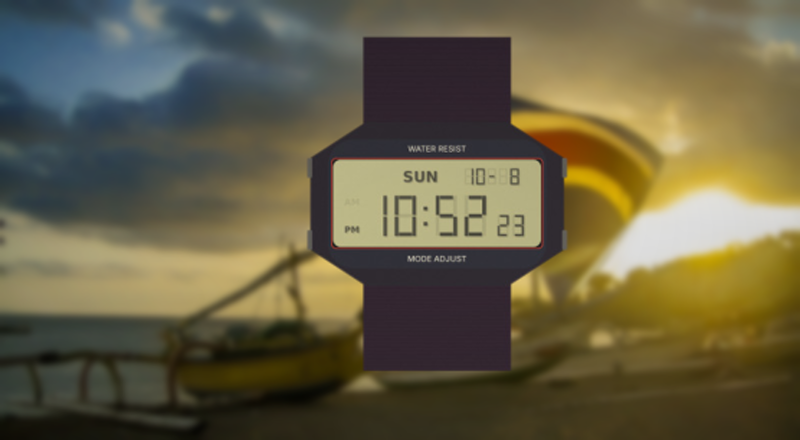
h=10 m=52 s=23
